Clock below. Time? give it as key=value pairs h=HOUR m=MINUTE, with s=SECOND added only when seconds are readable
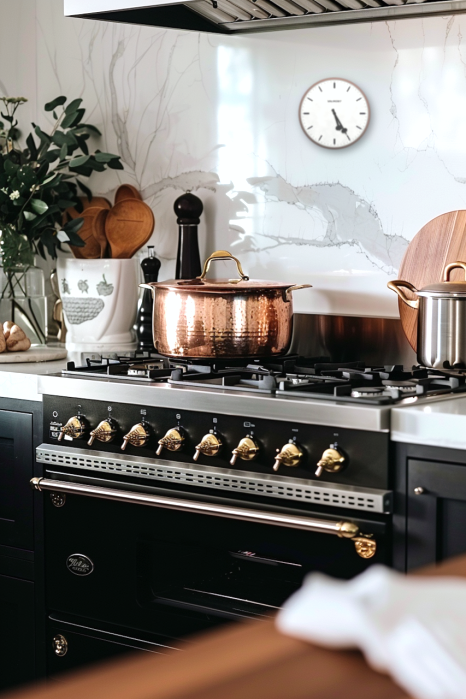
h=5 m=25
